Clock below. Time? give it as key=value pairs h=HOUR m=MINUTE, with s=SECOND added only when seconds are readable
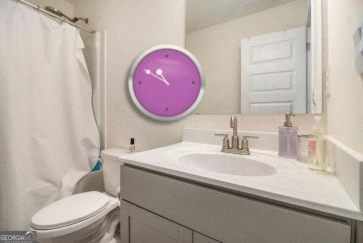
h=10 m=50
